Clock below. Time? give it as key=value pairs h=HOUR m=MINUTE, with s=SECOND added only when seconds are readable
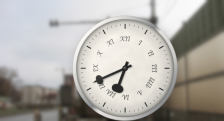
h=6 m=41
